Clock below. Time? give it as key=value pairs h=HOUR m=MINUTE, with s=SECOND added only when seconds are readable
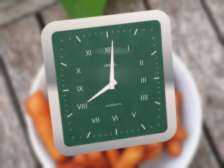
h=8 m=1
